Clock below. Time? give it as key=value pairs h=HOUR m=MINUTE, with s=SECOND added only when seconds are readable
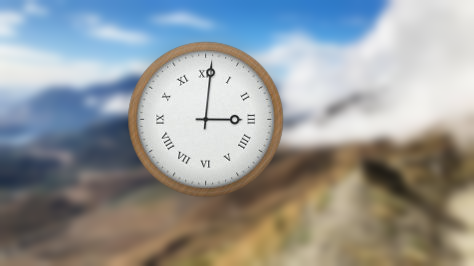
h=3 m=1
